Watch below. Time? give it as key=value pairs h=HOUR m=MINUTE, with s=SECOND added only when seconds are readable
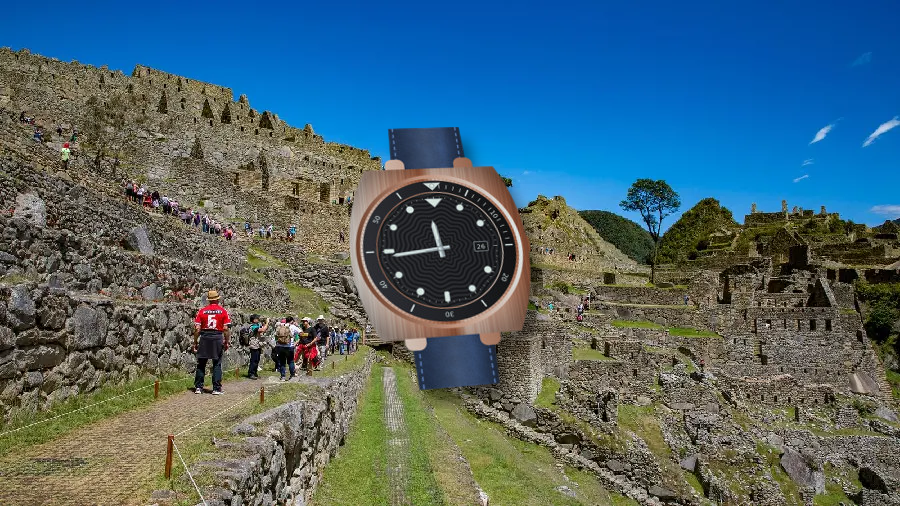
h=11 m=44
